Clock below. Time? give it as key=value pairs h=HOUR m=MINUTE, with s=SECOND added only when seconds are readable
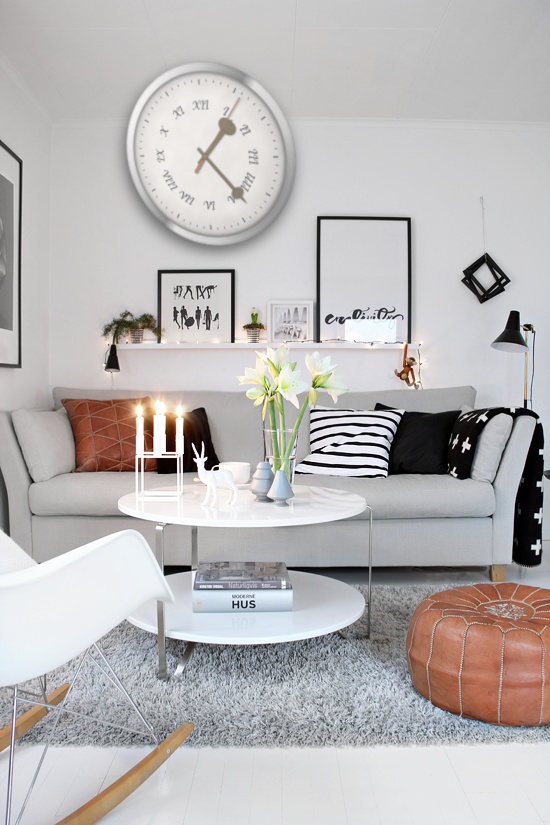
h=1 m=23 s=6
